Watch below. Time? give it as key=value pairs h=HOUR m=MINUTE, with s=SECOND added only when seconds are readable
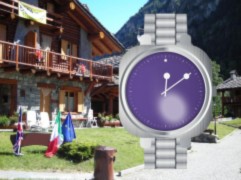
h=12 m=9
